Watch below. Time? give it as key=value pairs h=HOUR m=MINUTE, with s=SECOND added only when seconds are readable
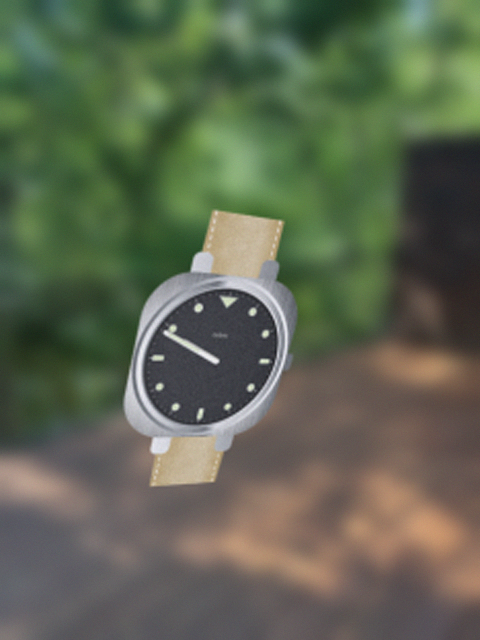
h=9 m=49
